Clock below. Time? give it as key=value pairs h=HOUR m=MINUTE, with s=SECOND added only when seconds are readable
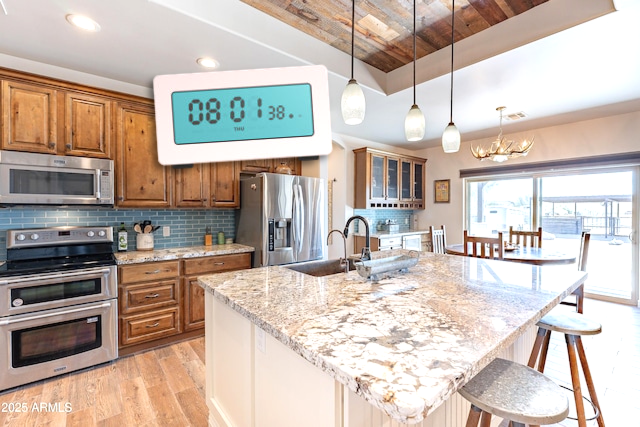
h=8 m=1 s=38
